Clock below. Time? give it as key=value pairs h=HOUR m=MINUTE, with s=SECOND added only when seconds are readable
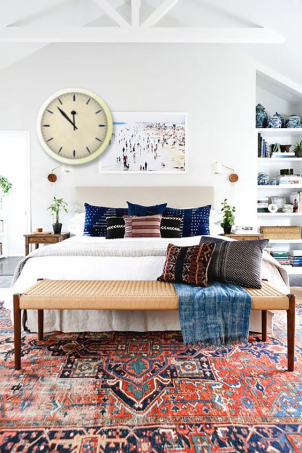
h=11 m=53
